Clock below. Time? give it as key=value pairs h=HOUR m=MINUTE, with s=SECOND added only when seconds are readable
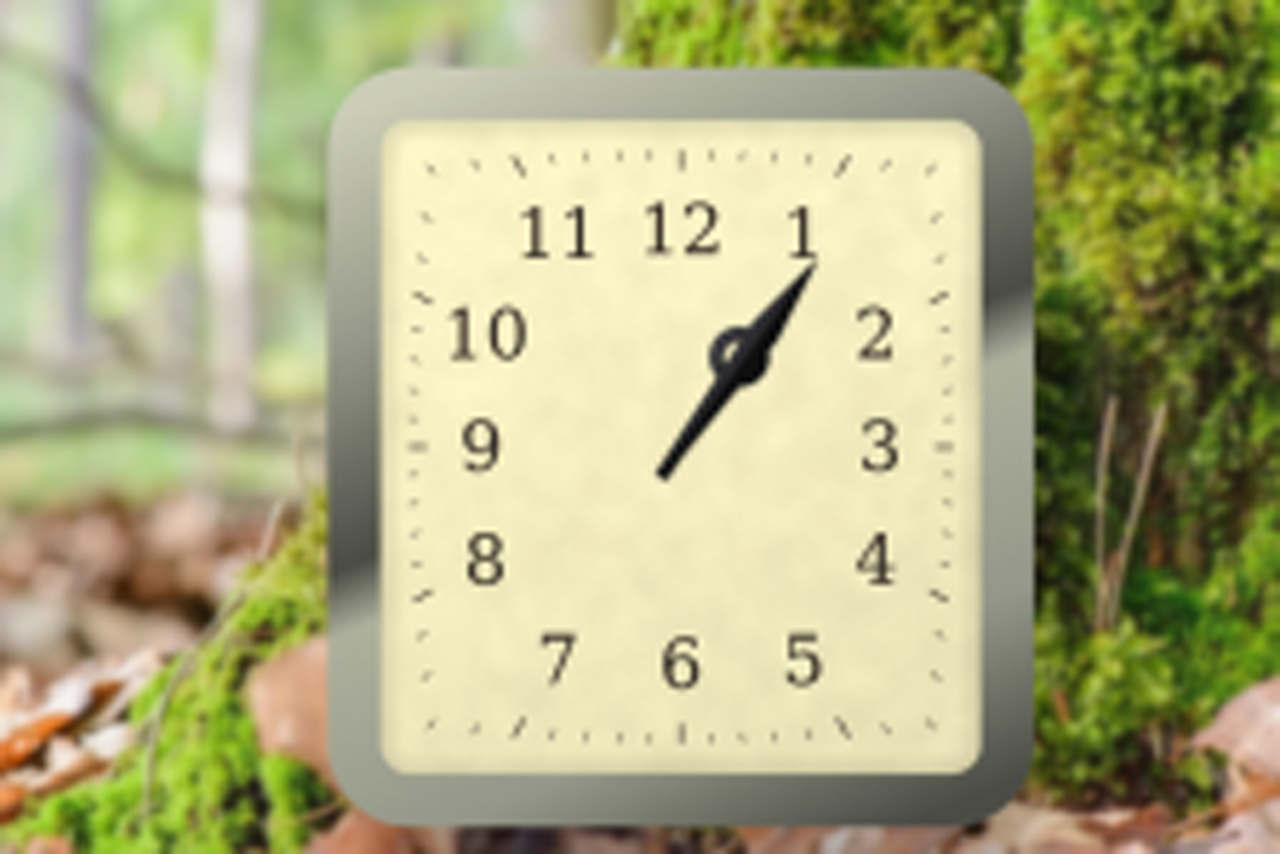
h=1 m=6
